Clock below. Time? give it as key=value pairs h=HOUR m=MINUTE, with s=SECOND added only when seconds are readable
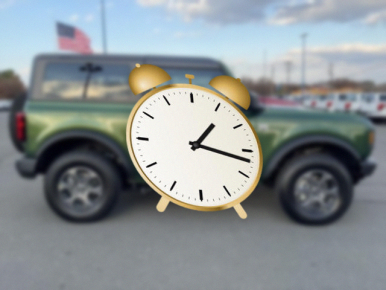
h=1 m=17
